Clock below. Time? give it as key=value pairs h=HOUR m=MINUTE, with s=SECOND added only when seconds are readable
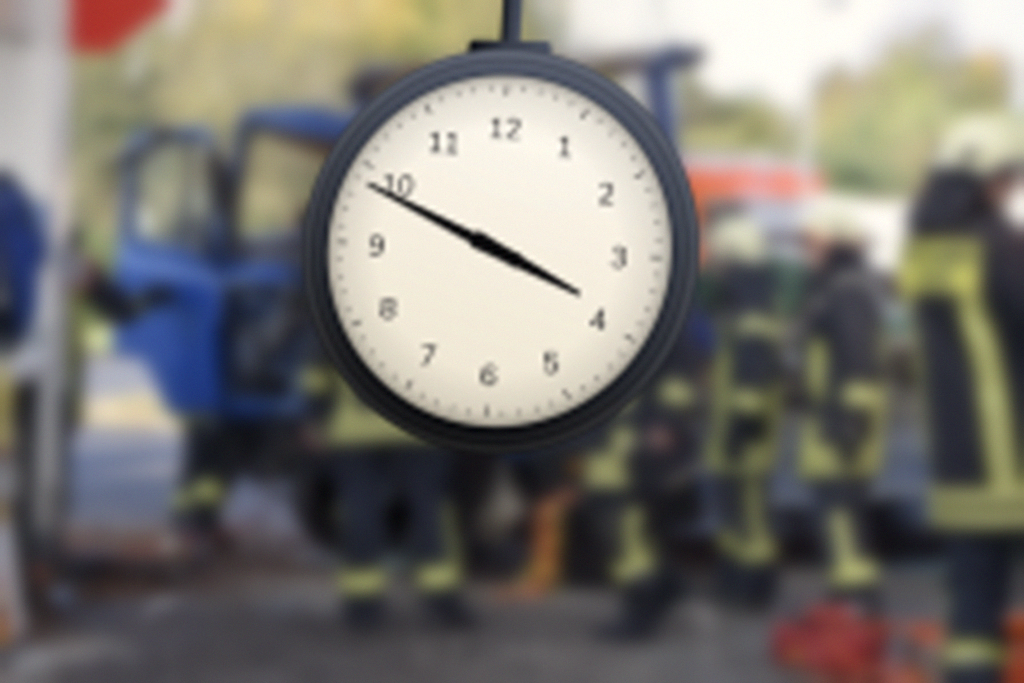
h=3 m=49
